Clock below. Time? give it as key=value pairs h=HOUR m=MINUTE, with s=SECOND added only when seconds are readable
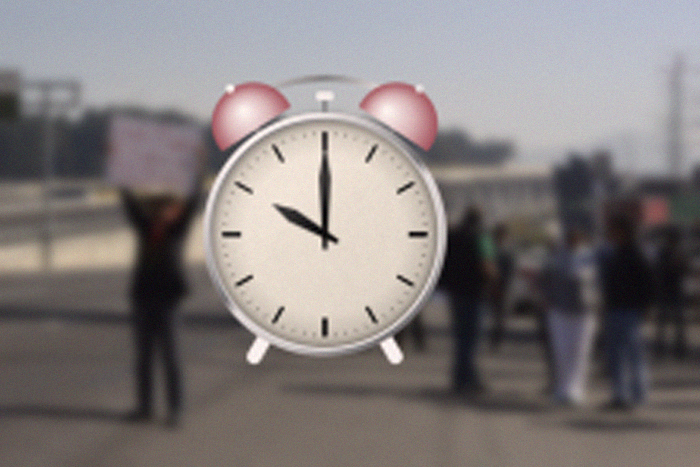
h=10 m=0
